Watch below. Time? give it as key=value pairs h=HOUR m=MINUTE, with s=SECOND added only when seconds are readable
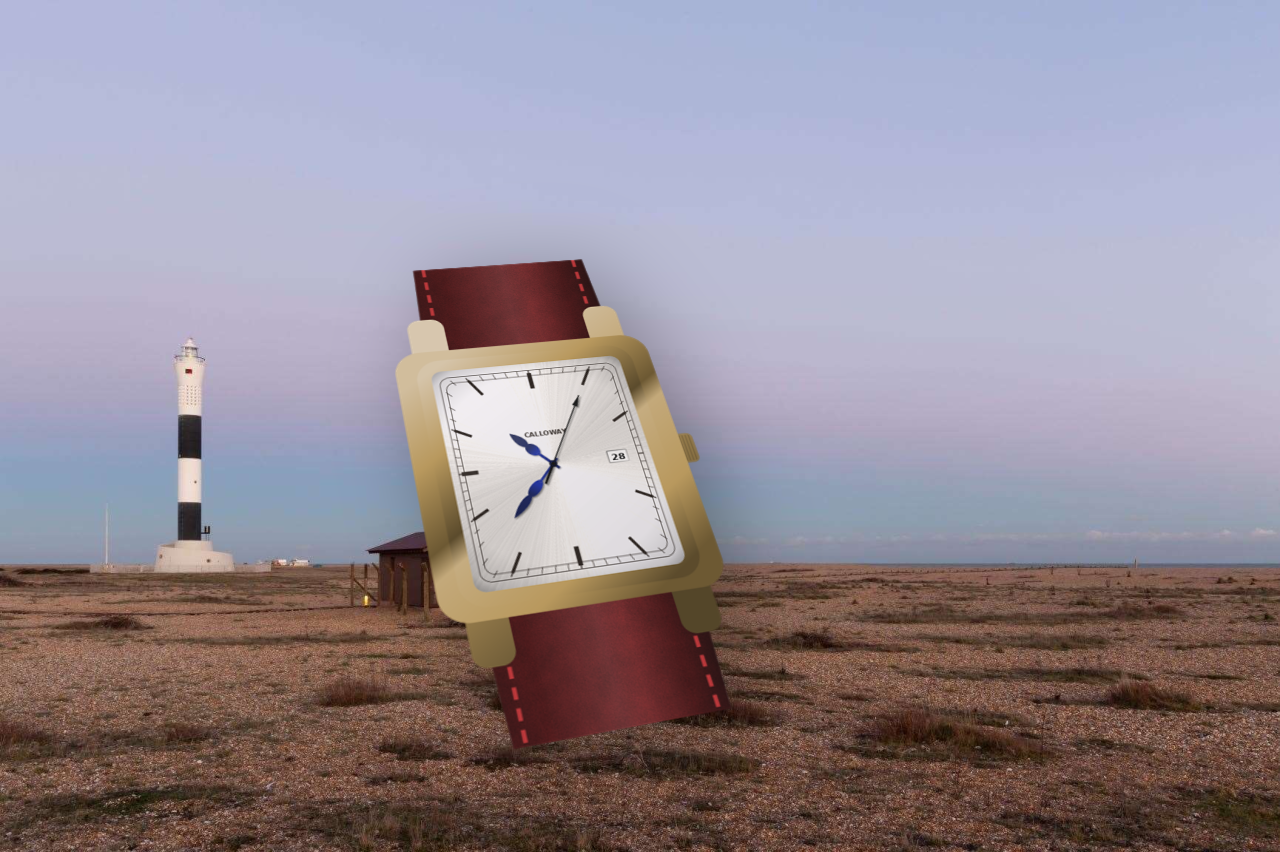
h=10 m=37 s=5
